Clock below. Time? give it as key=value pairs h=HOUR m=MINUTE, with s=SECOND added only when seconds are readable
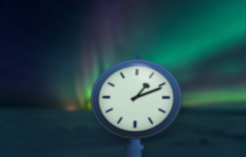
h=1 m=11
